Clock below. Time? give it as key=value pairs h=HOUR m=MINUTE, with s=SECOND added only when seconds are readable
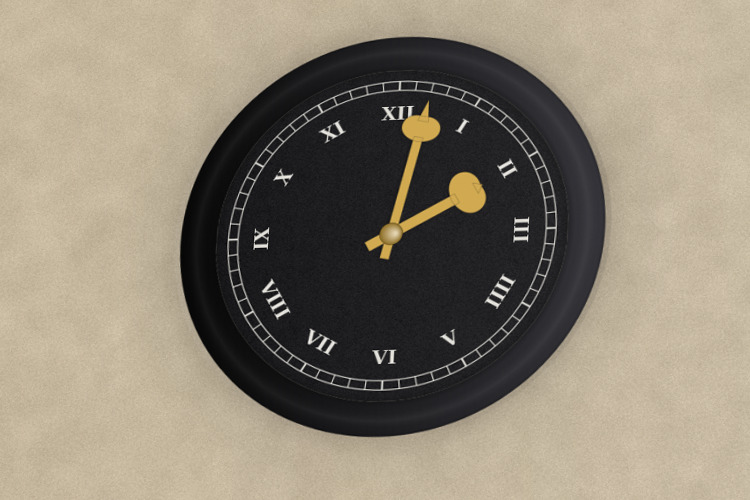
h=2 m=2
